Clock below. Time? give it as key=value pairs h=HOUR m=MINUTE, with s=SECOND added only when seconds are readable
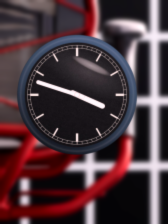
h=3 m=48
